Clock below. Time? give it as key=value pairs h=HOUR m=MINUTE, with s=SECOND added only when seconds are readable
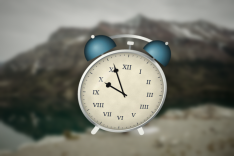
h=9 m=56
